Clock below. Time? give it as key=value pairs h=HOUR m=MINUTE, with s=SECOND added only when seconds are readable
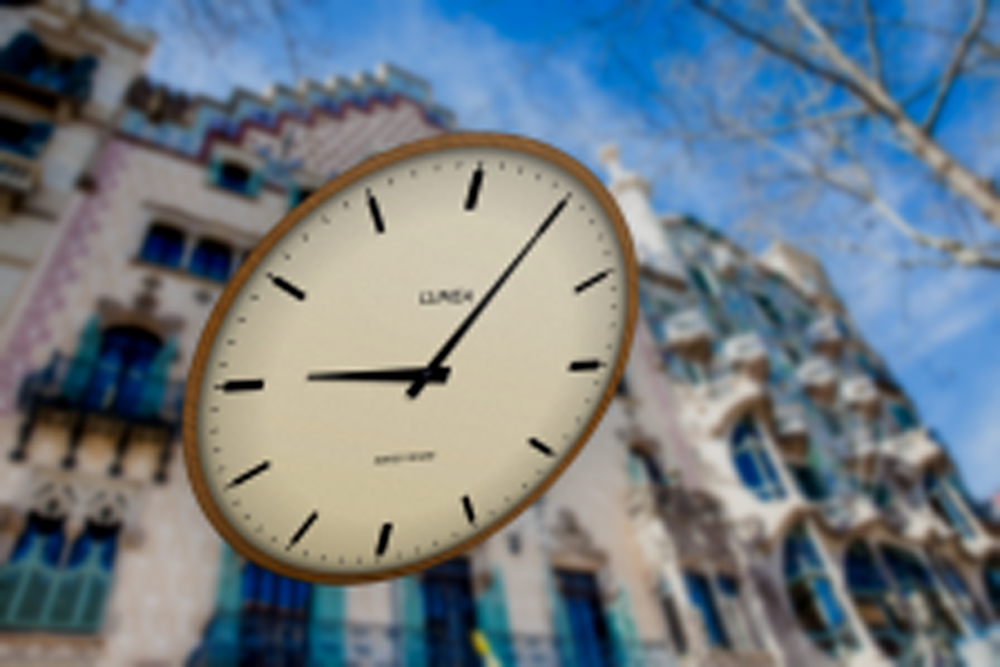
h=9 m=5
